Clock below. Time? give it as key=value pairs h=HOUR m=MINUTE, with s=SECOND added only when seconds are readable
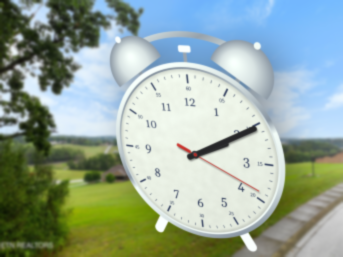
h=2 m=10 s=19
